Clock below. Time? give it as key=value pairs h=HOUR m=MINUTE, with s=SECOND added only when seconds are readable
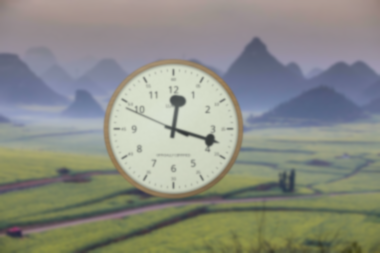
h=12 m=17 s=49
